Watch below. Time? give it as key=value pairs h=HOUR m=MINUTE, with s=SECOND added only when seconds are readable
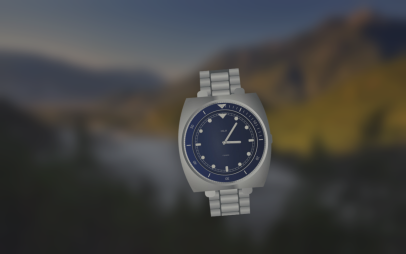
h=3 m=6
